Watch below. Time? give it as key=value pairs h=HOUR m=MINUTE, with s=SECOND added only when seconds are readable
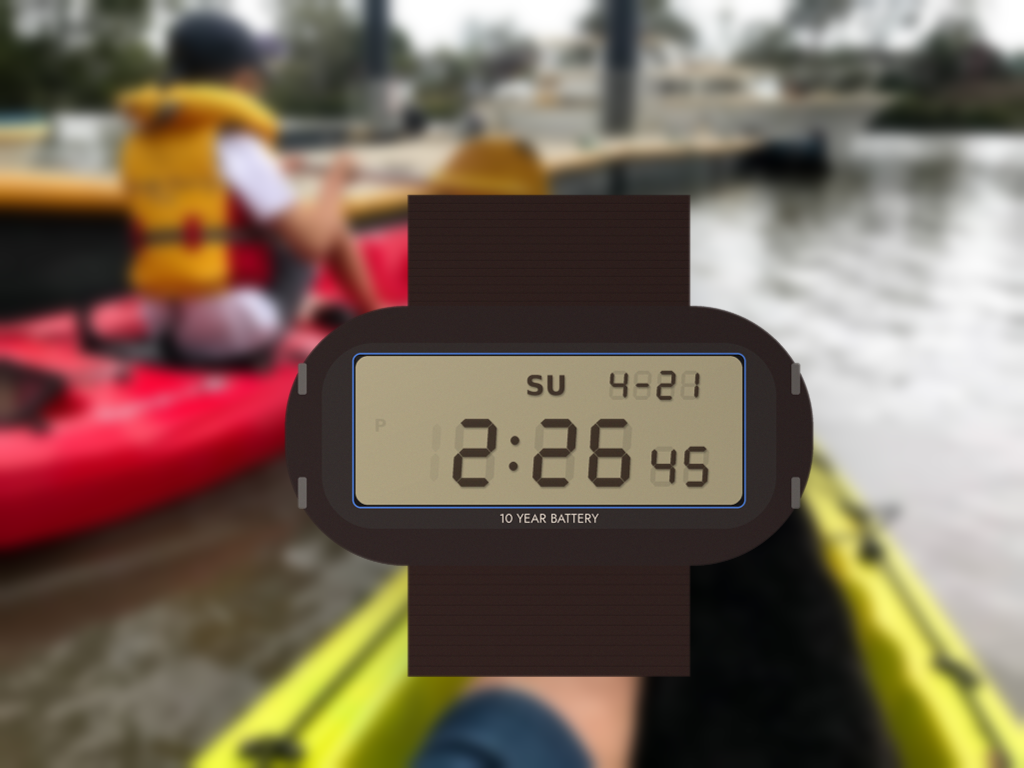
h=2 m=26 s=45
